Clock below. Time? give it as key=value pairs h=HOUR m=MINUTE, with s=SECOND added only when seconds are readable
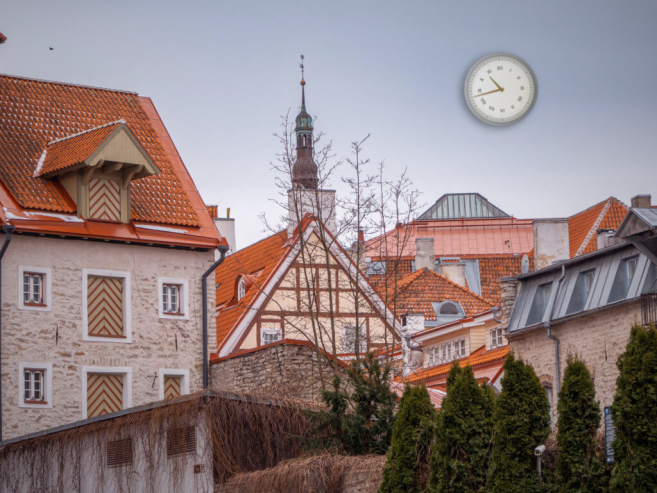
h=10 m=43
